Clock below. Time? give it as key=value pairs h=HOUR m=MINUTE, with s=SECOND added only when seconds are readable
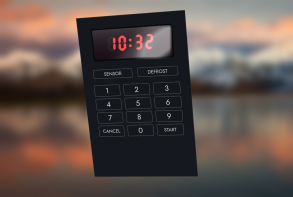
h=10 m=32
